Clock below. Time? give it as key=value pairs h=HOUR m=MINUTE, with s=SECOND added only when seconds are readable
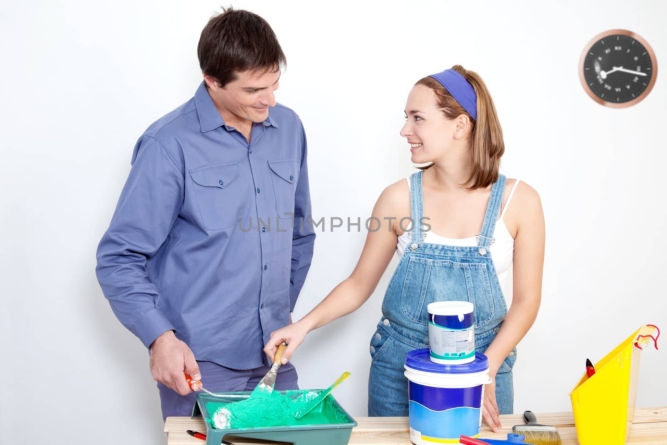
h=8 m=17
